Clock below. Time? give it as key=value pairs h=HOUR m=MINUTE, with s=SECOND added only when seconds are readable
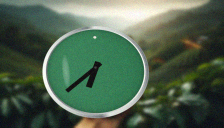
h=6 m=38
